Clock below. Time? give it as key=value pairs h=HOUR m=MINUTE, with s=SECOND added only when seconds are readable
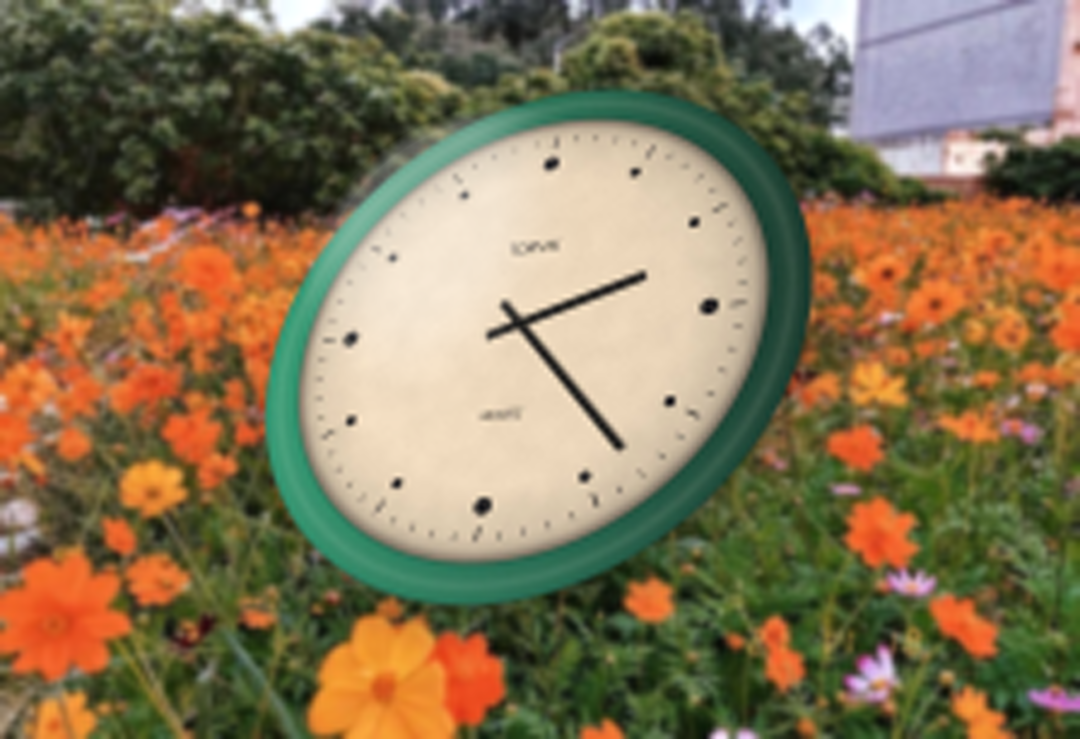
h=2 m=23
